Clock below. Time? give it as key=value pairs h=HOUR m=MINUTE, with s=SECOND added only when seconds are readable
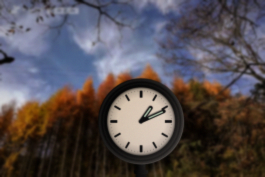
h=1 m=11
